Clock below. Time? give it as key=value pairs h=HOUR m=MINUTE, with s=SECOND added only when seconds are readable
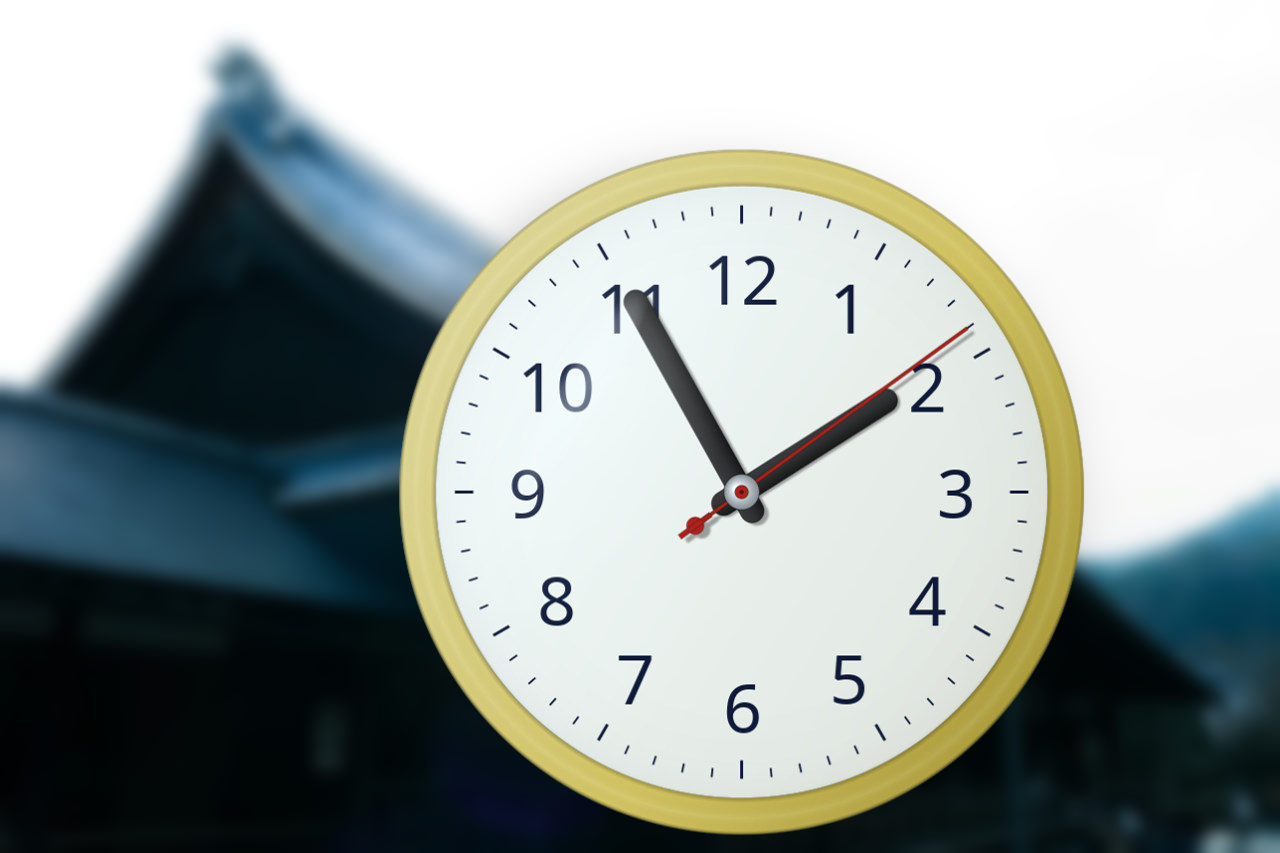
h=1 m=55 s=9
